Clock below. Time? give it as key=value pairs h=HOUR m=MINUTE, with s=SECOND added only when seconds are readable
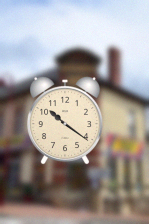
h=10 m=21
